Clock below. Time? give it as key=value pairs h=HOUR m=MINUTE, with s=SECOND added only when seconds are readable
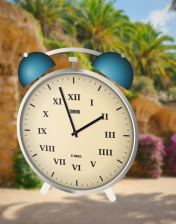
h=1 m=57
